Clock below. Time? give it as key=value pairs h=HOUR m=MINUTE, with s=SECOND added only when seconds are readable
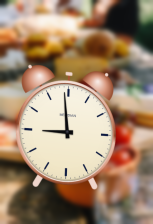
h=8 m=59
